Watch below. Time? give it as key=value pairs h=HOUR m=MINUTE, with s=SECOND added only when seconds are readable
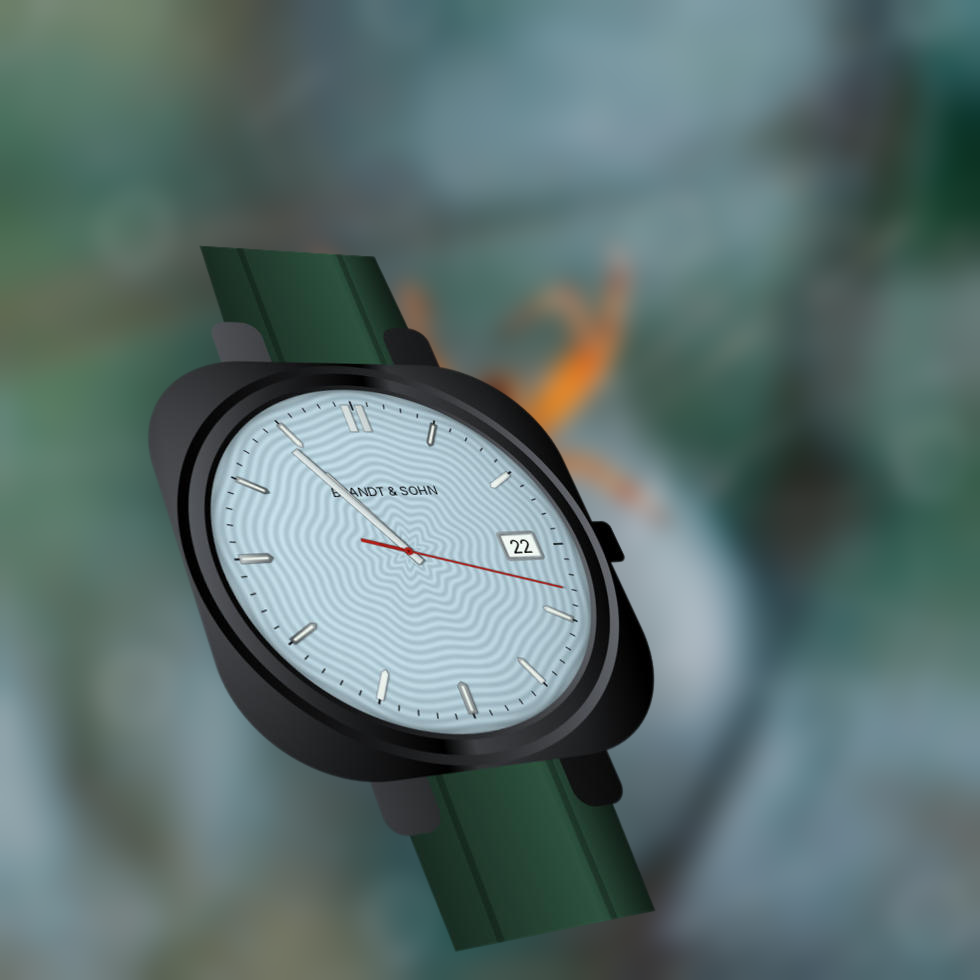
h=10 m=54 s=18
